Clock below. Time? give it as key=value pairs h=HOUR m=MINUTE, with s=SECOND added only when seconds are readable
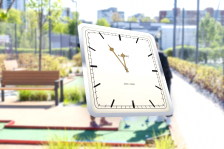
h=11 m=55
